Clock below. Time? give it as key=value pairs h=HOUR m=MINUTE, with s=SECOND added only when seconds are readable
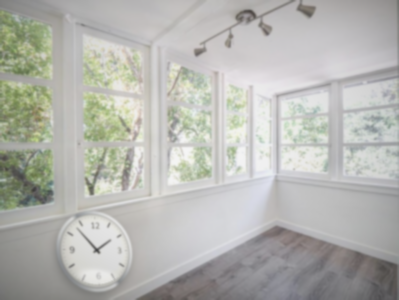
h=1 m=53
